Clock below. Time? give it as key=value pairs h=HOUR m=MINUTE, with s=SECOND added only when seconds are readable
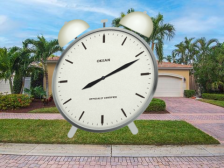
h=8 m=11
